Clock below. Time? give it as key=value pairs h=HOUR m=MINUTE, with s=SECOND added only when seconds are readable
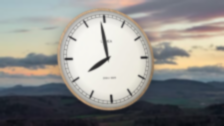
h=7 m=59
